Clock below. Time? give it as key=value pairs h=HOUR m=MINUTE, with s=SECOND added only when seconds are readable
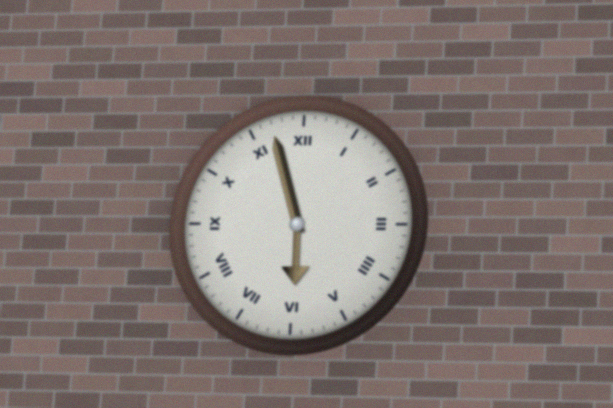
h=5 m=57
